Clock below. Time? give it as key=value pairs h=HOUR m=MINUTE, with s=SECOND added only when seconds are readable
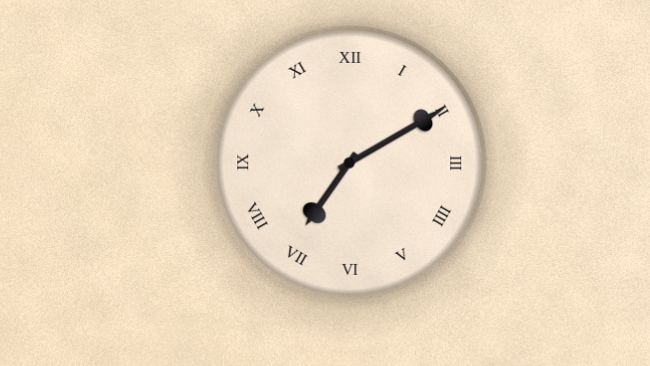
h=7 m=10
